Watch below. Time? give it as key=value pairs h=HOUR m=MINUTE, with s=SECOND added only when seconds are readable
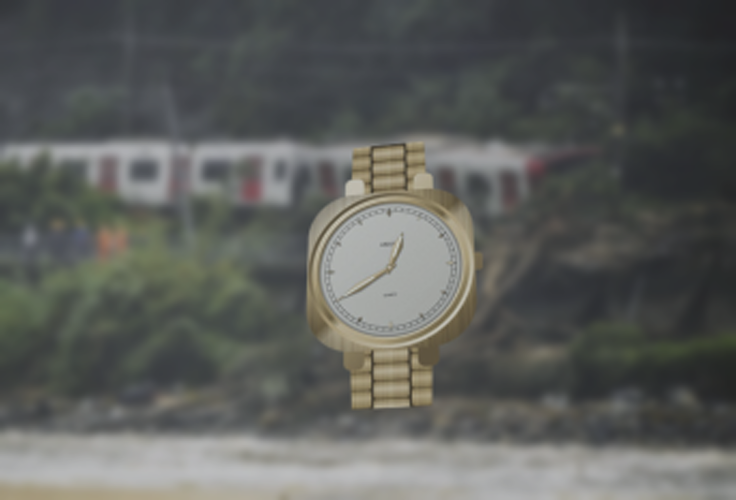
h=12 m=40
